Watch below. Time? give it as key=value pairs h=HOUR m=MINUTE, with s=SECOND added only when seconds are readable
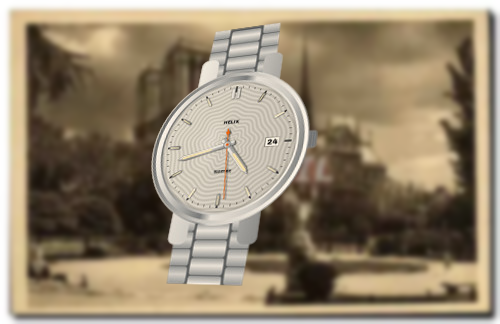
h=4 m=42 s=29
